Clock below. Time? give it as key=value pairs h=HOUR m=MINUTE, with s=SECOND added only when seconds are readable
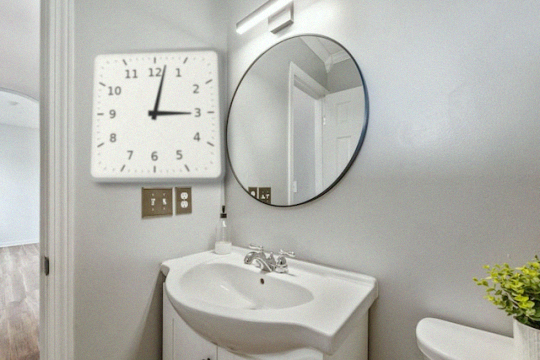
h=3 m=2
